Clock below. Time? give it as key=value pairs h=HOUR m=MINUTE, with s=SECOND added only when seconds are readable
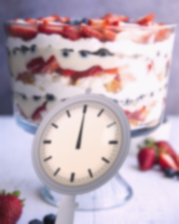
h=12 m=0
